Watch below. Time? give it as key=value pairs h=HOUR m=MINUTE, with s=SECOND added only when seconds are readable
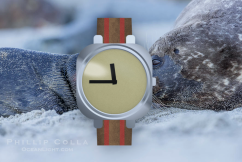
h=11 m=45
